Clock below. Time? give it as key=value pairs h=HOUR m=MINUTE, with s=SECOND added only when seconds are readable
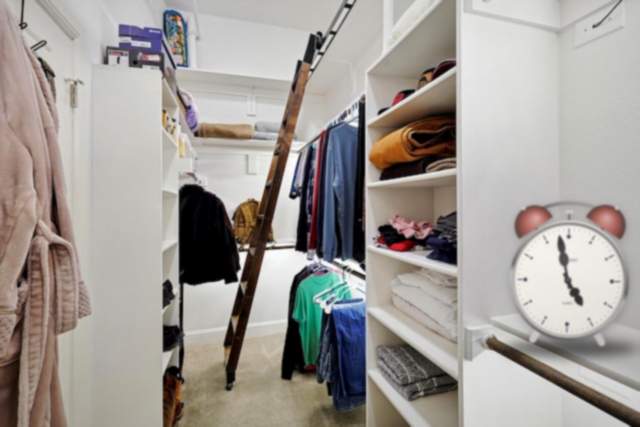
h=4 m=58
